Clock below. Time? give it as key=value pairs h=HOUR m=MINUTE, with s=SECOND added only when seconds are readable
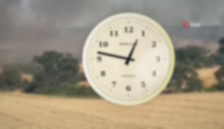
h=12 m=47
